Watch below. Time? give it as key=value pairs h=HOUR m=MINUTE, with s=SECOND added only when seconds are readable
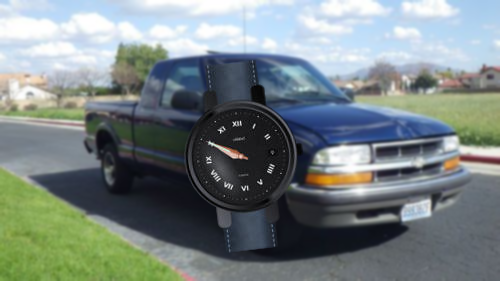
h=9 m=50
